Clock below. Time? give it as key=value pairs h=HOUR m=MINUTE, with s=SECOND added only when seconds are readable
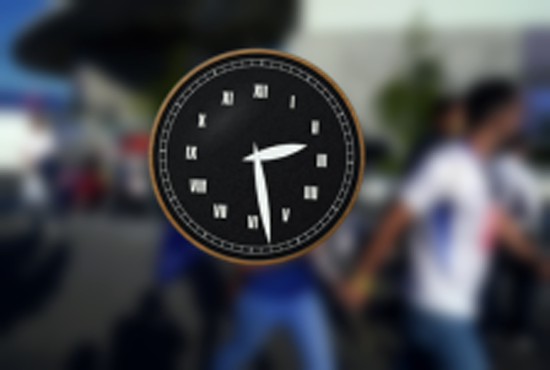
h=2 m=28
